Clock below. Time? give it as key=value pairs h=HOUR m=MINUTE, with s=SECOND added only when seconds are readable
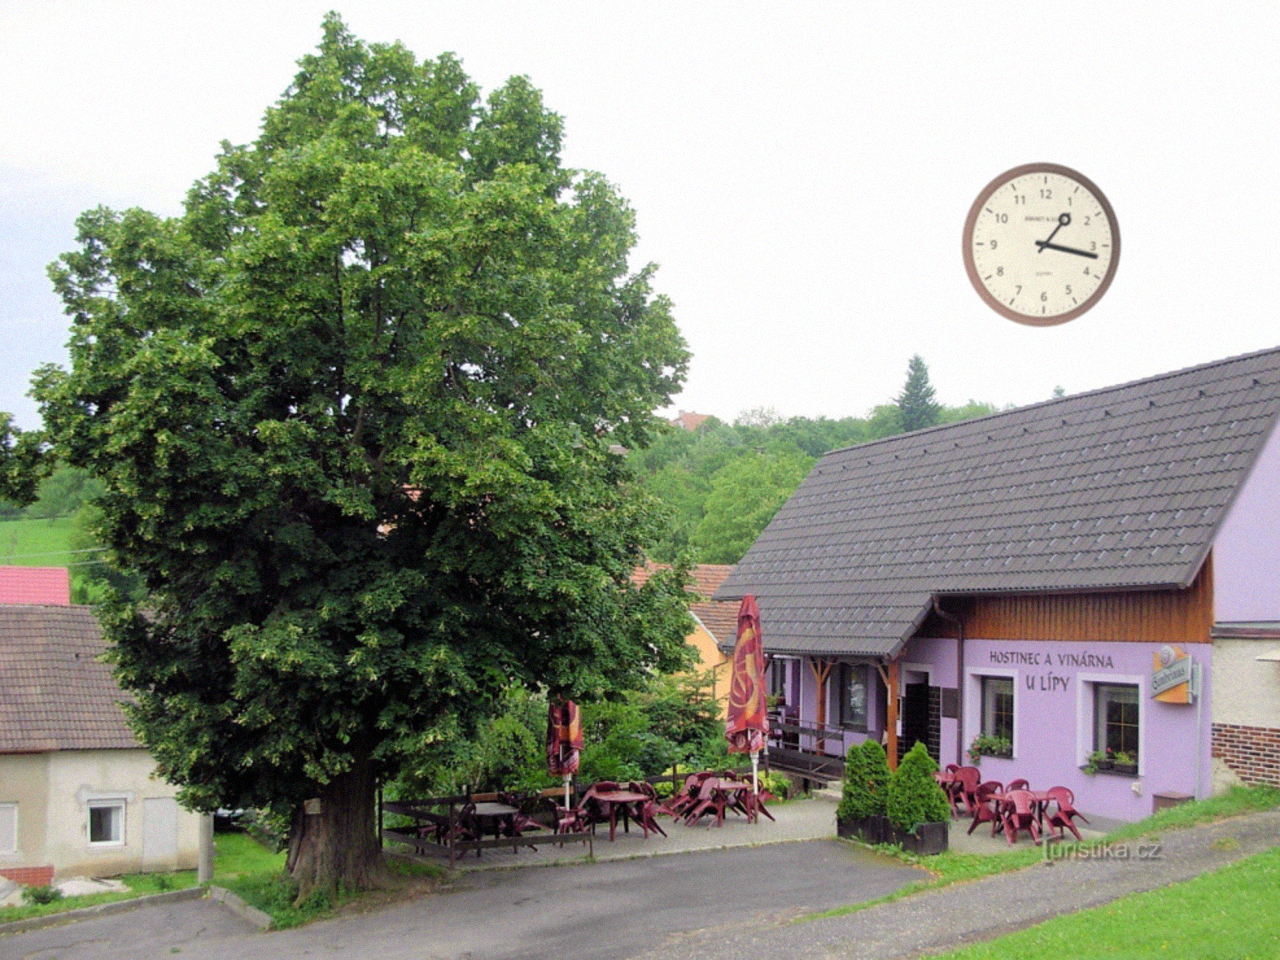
h=1 m=17
